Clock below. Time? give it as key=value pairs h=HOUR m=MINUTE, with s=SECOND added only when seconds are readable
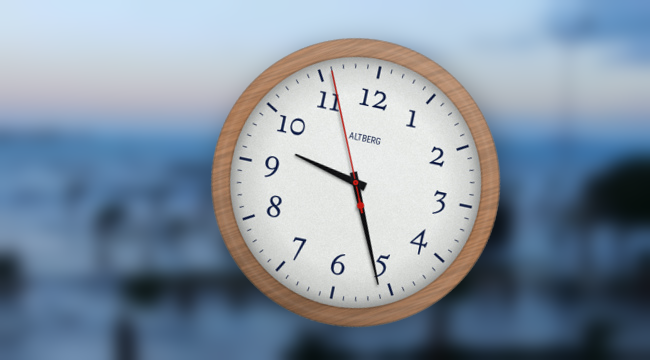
h=9 m=25 s=56
